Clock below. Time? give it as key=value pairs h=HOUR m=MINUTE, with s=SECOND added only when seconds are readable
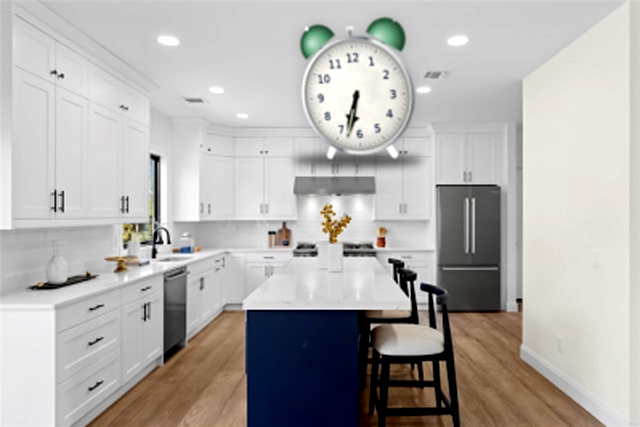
h=6 m=33
